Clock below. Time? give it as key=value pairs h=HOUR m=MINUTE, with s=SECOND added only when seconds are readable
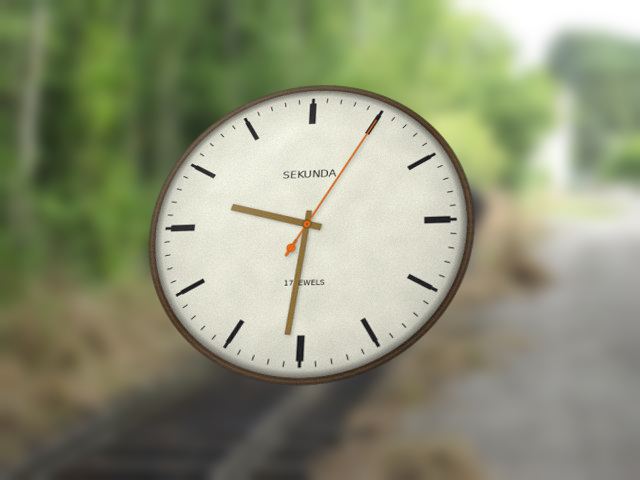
h=9 m=31 s=5
